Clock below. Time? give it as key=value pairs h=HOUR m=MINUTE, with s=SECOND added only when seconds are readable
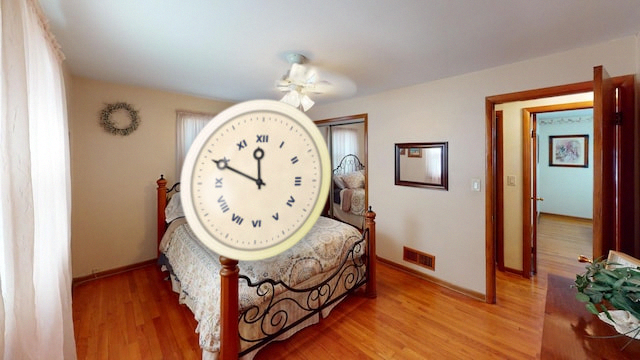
h=11 m=49
